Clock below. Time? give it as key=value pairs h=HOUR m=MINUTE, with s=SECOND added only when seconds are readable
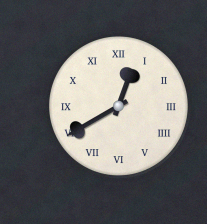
h=12 m=40
